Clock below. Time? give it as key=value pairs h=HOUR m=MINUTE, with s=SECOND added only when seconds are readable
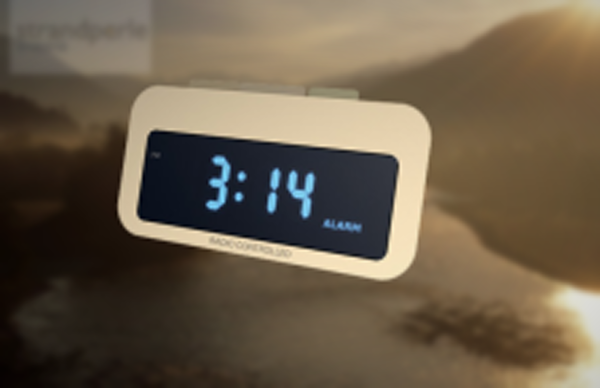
h=3 m=14
